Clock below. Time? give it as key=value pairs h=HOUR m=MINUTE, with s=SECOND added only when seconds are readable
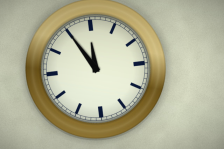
h=11 m=55
